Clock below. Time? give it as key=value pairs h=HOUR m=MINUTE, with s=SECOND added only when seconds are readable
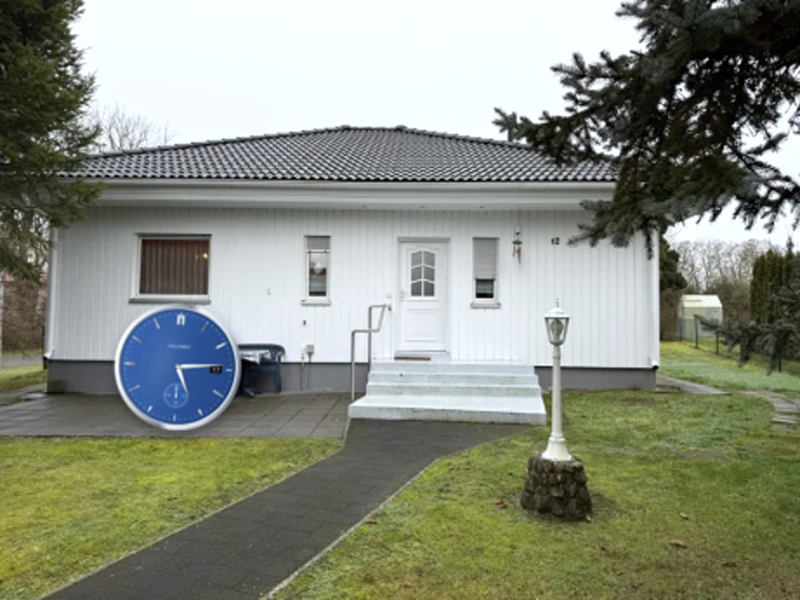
h=5 m=14
